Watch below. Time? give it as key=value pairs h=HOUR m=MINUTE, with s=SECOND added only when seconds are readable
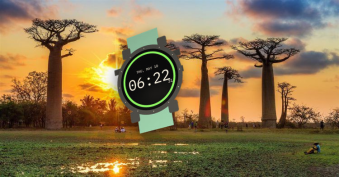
h=6 m=22
